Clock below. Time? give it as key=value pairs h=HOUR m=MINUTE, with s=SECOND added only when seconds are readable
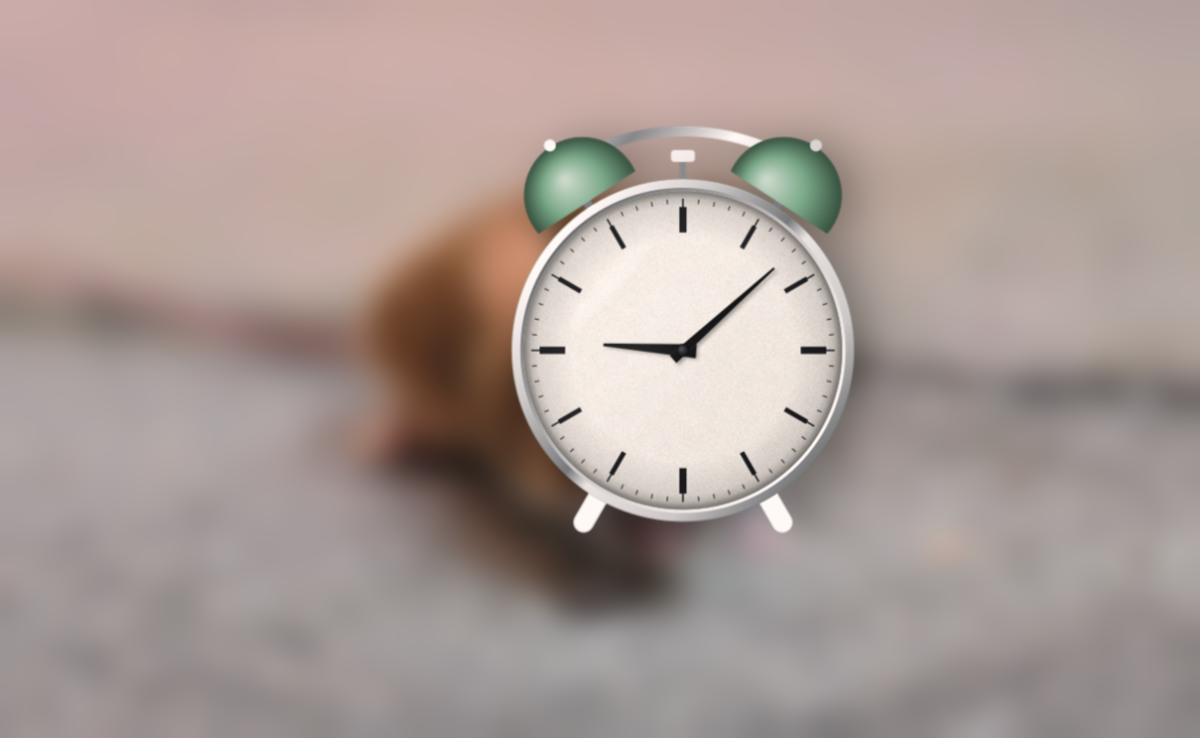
h=9 m=8
